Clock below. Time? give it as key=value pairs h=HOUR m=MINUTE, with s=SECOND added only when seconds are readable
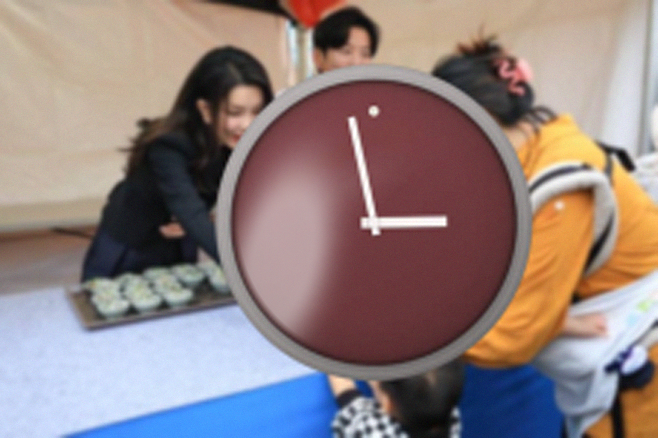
h=2 m=58
